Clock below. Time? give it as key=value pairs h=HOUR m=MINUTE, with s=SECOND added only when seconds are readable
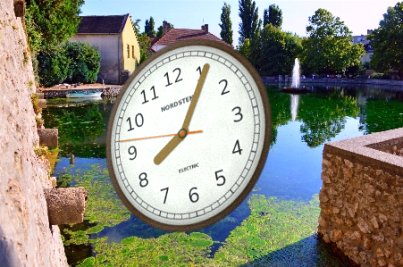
h=8 m=5 s=47
